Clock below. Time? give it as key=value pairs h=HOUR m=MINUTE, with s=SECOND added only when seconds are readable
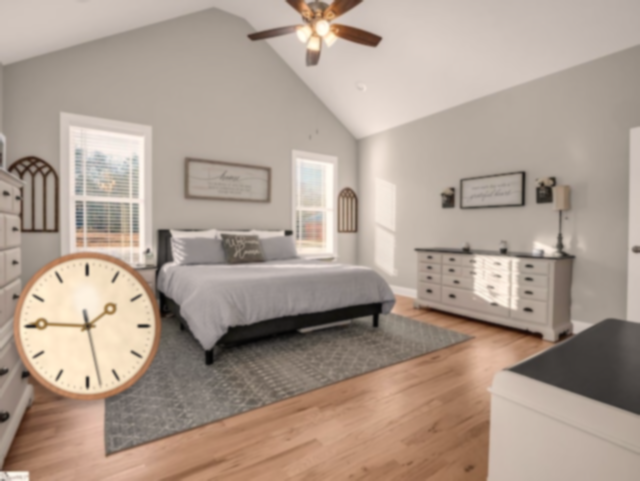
h=1 m=45 s=28
